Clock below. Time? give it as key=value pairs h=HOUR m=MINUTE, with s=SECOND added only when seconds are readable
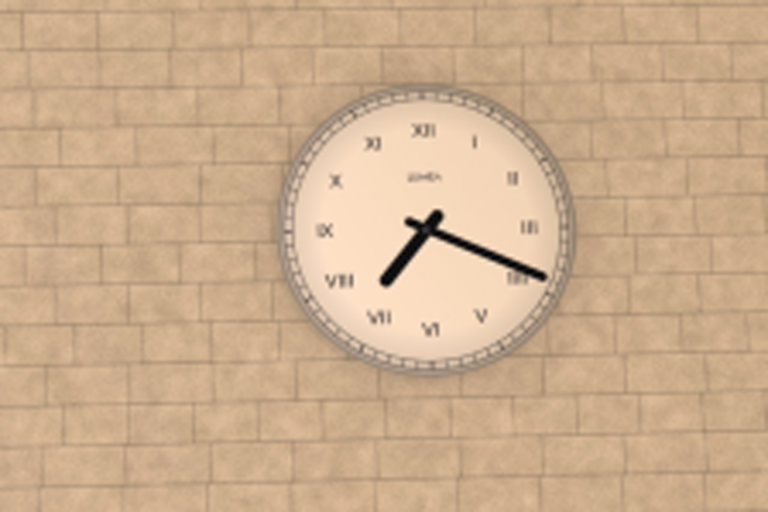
h=7 m=19
